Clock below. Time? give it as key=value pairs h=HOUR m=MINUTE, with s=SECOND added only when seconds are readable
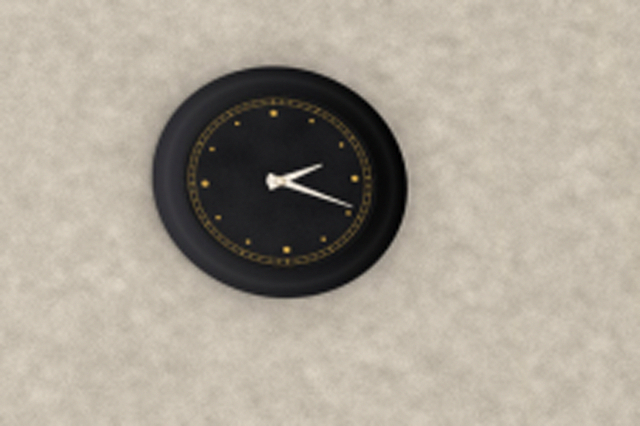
h=2 m=19
